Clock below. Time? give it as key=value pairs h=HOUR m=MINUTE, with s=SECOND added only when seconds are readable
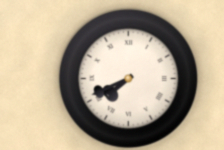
h=7 m=41
